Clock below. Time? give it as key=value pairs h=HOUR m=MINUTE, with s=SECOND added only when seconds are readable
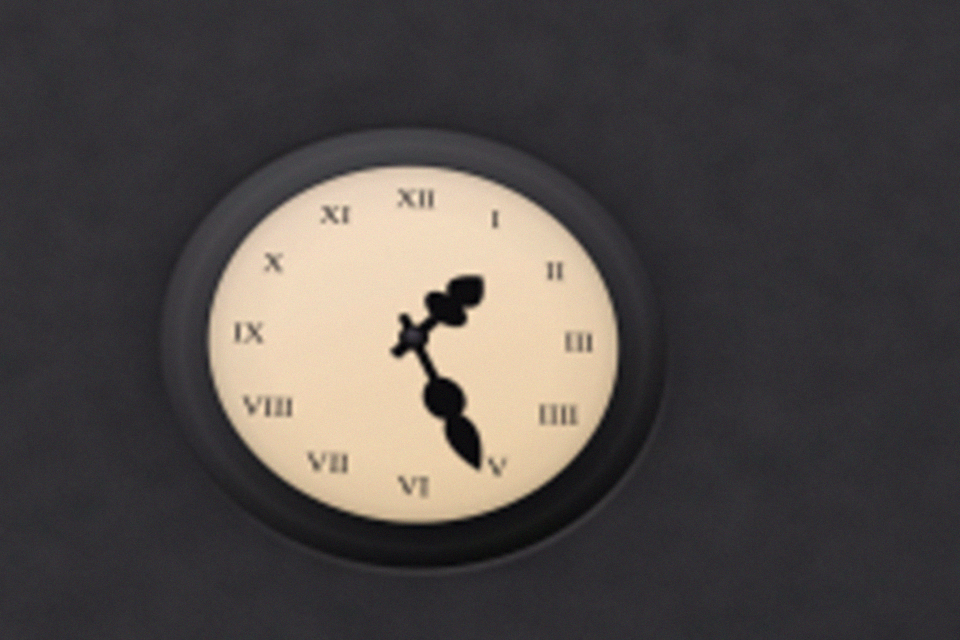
h=1 m=26
